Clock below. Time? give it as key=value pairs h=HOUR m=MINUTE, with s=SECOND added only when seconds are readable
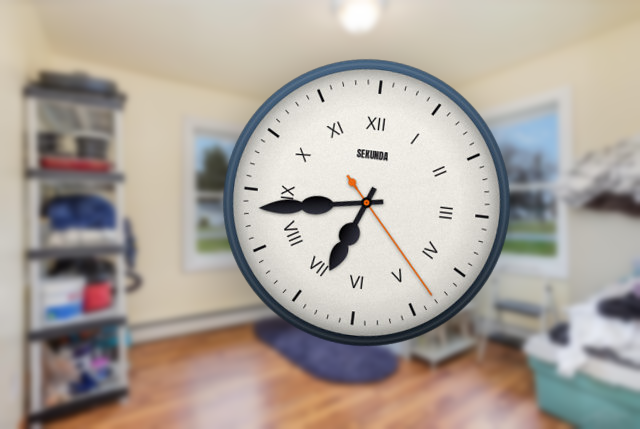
h=6 m=43 s=23
